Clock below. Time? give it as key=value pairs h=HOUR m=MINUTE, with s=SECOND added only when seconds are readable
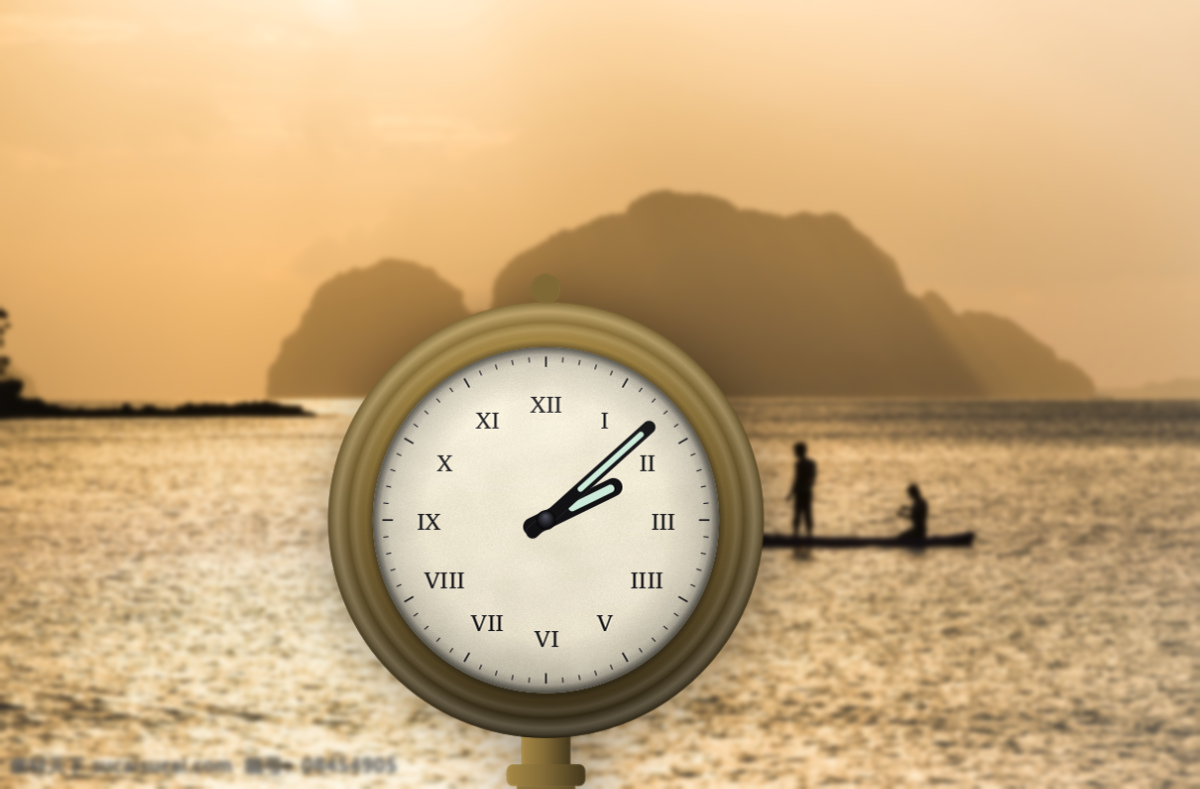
h=2 m=8
